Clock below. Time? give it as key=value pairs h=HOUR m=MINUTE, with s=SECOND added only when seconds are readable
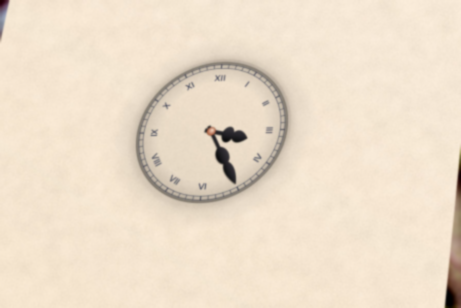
h=3 m=25
